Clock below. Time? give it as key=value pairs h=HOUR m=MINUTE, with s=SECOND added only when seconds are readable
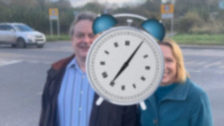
h=7 m=5
